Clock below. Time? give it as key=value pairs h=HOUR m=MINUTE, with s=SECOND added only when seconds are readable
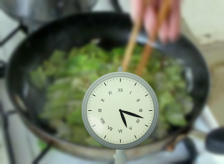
h=5 m=18
